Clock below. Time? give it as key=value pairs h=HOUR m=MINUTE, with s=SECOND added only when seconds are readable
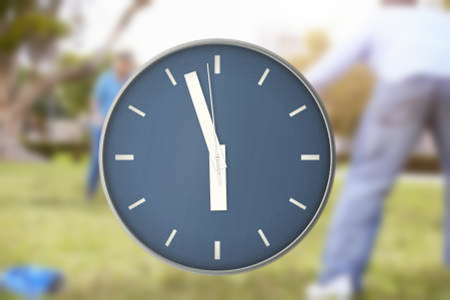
h=5 m=56 s=59
